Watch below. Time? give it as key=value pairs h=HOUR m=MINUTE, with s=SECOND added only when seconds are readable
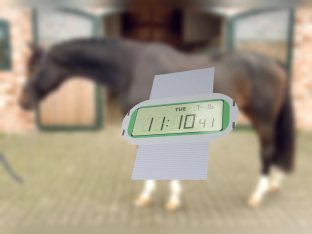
h=11 m=10 s=41
